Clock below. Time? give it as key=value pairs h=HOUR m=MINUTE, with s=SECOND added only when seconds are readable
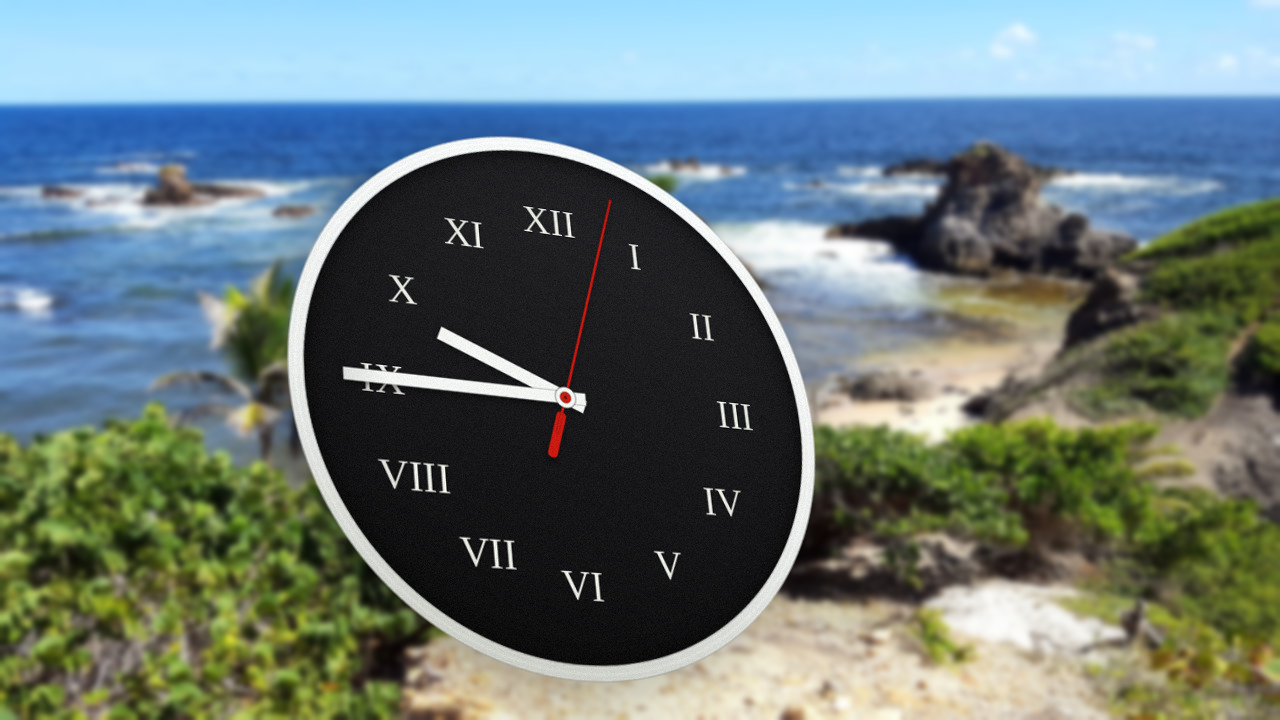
h=9 m=45 s=3
